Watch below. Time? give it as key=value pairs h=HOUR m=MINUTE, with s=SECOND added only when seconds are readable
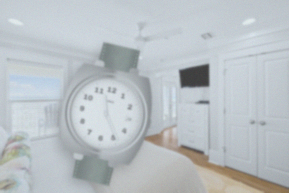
h=11 m=24
